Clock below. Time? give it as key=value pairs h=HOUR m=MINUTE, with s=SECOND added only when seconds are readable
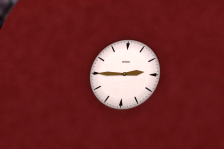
h=2 m=45
